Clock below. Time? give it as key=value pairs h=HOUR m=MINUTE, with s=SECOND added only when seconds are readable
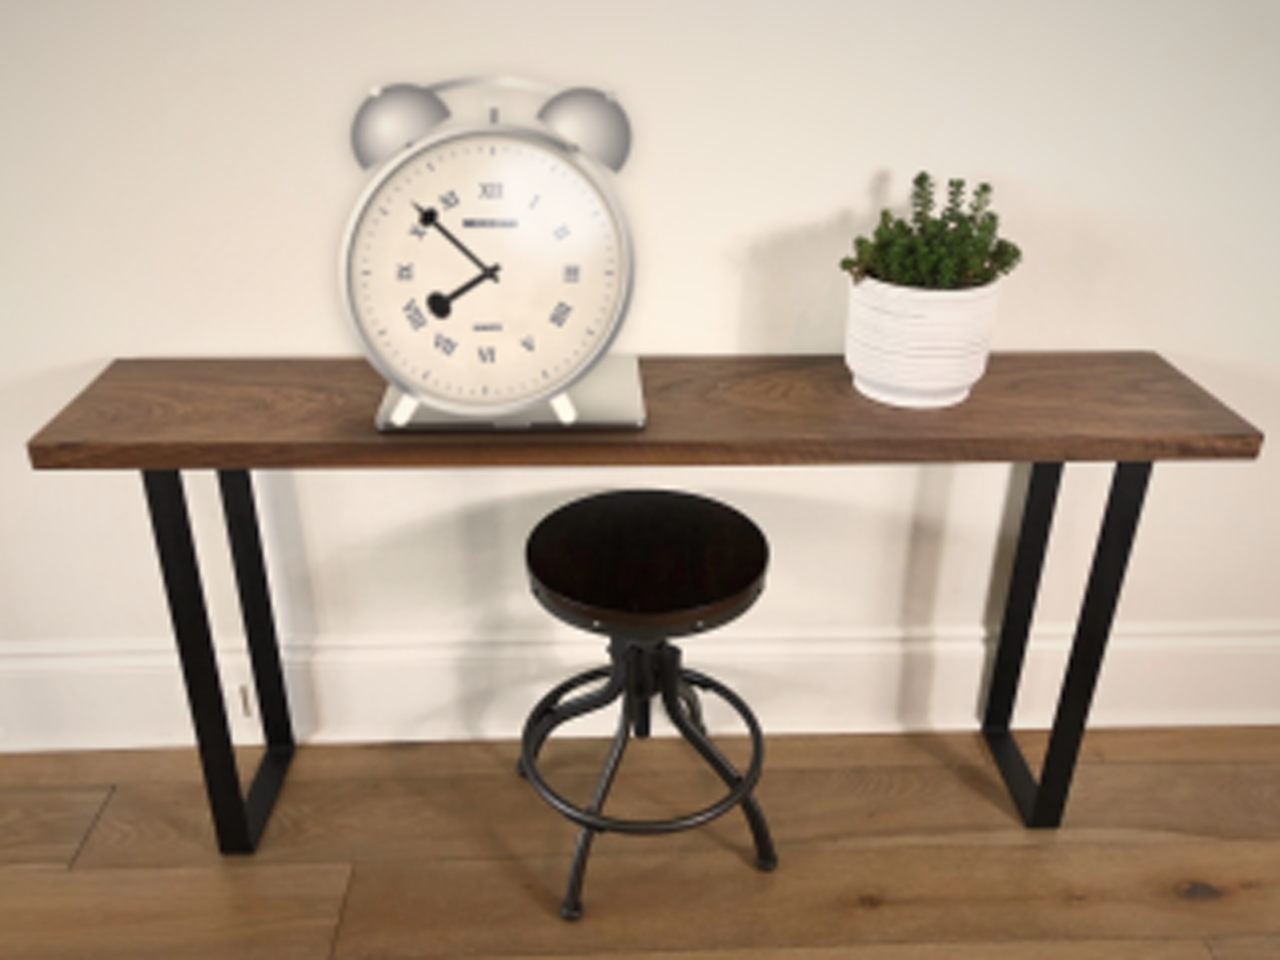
h=7 m=52
